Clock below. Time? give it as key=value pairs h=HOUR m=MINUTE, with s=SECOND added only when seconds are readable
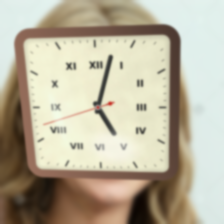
h=5 m=2 s=42
